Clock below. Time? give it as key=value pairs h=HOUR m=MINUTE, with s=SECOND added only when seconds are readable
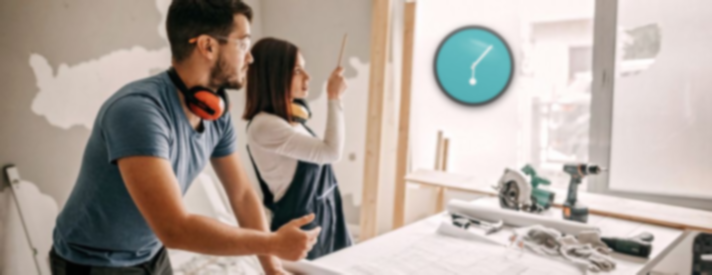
h=6 m=7
